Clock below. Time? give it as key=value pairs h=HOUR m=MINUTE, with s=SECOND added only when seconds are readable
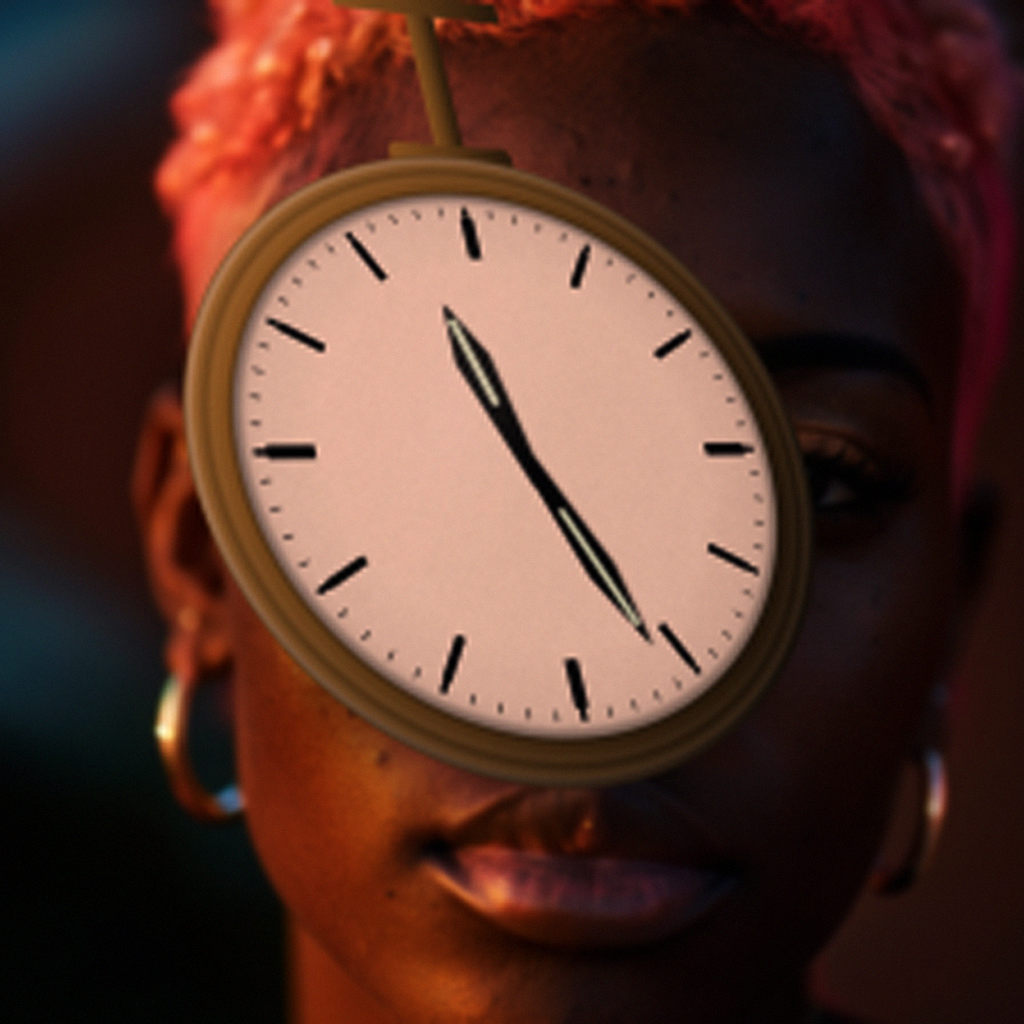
h=11 m=26
